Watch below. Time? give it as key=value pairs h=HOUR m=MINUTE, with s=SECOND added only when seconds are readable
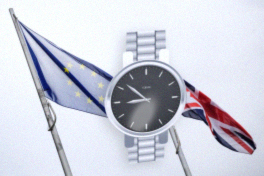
h=8 m=52
